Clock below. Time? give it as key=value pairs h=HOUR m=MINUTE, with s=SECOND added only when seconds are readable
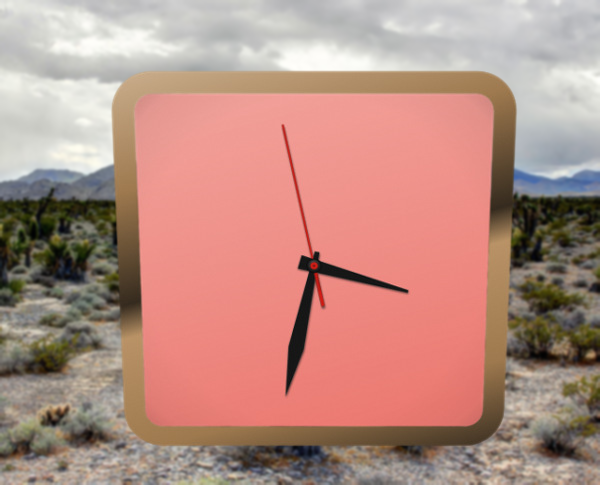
h=3 m=31 s=58
